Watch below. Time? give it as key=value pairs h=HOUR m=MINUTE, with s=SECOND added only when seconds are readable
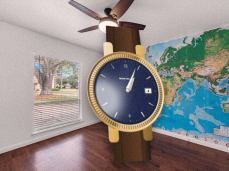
h=1 m=4
